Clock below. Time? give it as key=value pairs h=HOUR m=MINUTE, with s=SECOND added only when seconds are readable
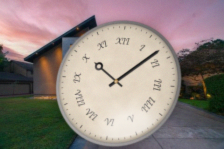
h=10 m=8
